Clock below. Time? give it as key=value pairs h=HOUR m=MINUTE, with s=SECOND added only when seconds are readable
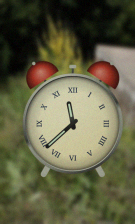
h=11 m=38
